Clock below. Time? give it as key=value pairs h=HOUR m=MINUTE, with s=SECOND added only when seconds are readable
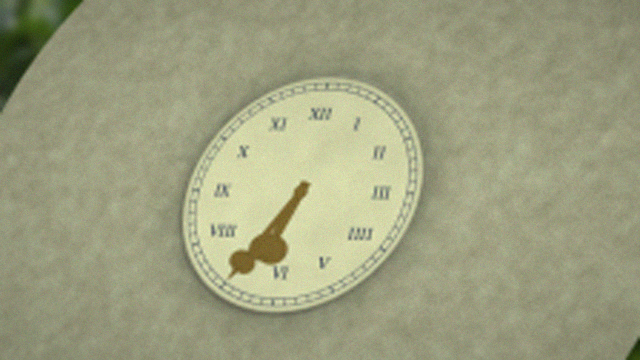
h=6 m=35
